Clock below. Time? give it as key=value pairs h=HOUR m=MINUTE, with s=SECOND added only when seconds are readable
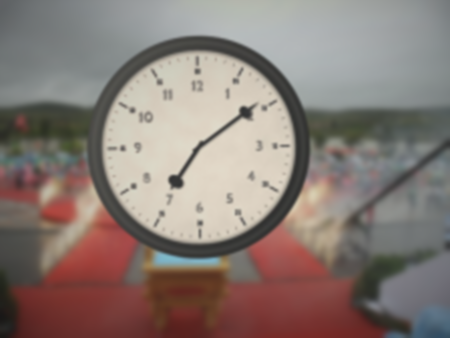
h=7 m=9
